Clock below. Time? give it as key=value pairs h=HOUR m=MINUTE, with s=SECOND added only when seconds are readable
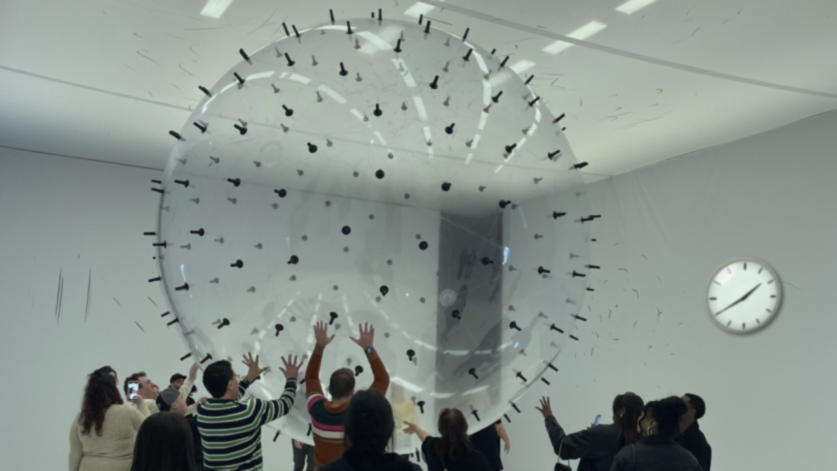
h=1 m=40
